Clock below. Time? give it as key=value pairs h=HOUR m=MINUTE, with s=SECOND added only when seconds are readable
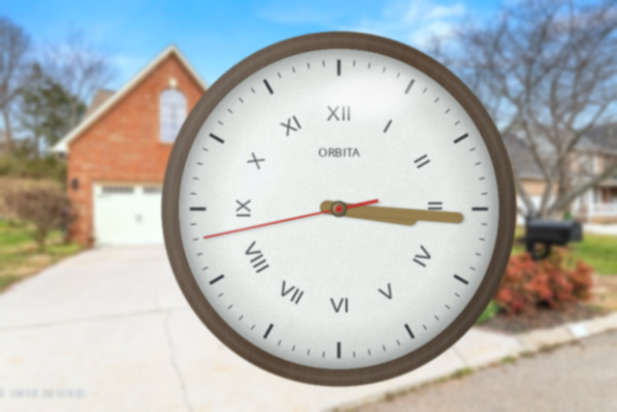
h=3 m=15 s=43
